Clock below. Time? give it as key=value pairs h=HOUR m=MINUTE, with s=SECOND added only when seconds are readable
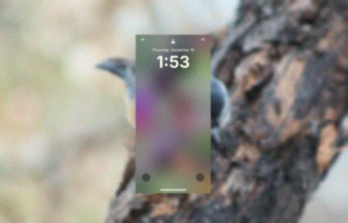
h=1 m=53
